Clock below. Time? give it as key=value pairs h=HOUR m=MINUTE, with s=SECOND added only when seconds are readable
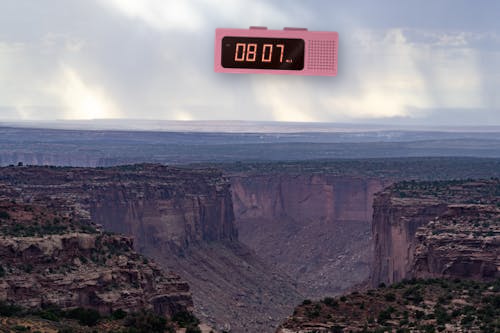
h=8 m=7
